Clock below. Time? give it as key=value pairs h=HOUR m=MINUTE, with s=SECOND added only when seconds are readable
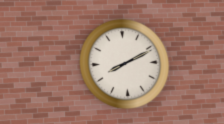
h=8 m=11
